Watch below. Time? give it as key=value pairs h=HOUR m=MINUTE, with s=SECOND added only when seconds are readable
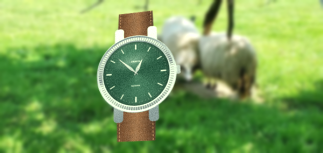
h=12 m=52
